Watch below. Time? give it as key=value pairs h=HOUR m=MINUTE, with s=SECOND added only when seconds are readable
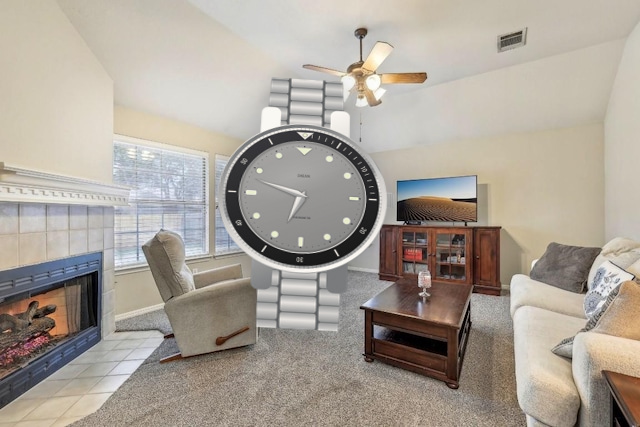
h=6 m=48
